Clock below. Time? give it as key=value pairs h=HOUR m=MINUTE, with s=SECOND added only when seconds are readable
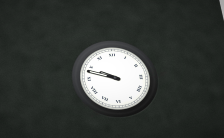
h=9 m=48
